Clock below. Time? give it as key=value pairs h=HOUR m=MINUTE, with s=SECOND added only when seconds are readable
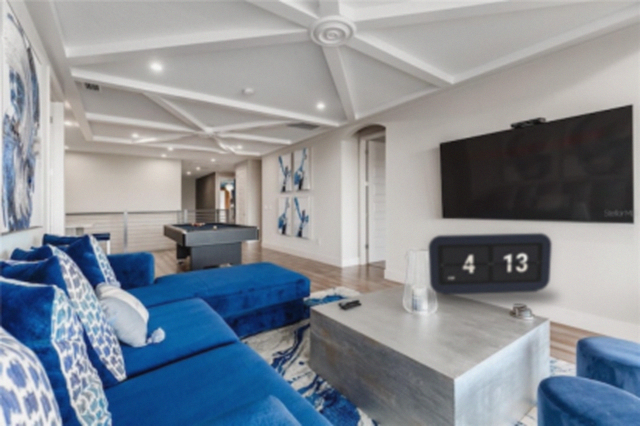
h=4 m=13
